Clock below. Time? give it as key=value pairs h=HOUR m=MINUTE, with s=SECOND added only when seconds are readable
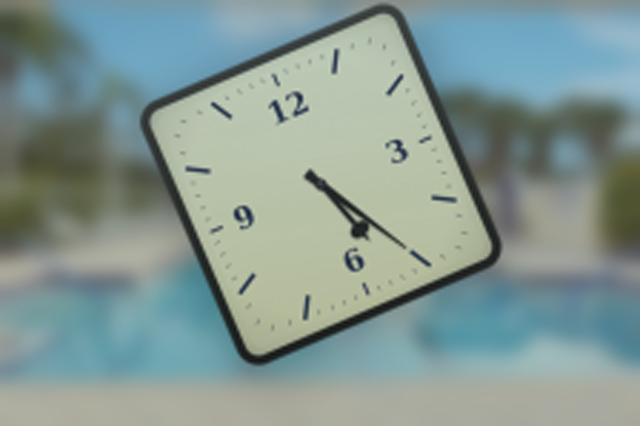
h=5 m=25
